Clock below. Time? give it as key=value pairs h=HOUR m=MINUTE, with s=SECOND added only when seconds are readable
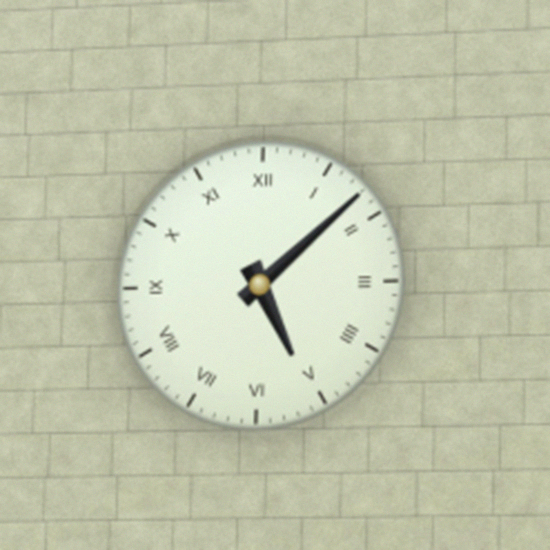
h=5 m=8
